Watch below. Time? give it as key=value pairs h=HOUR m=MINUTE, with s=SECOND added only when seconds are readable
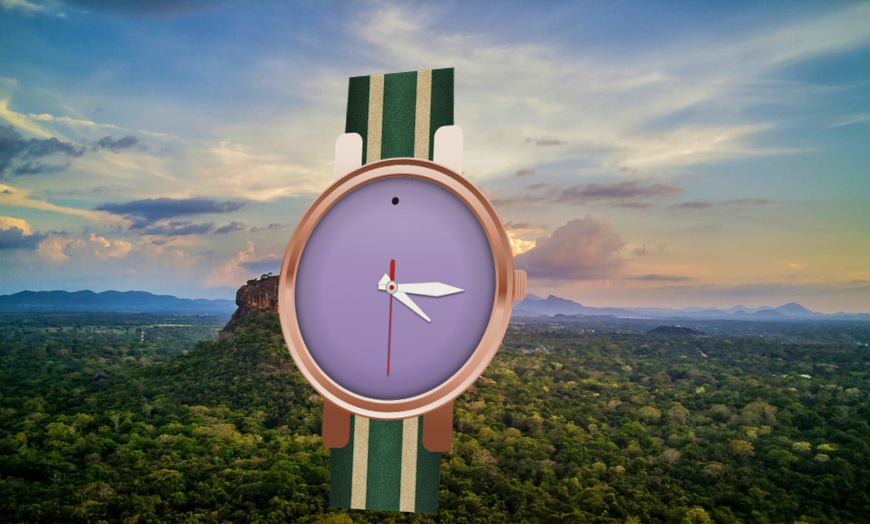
h=4 m=15 s=30
